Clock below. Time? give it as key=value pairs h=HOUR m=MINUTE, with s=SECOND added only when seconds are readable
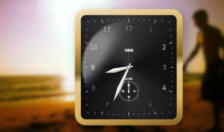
h=8 m=34
